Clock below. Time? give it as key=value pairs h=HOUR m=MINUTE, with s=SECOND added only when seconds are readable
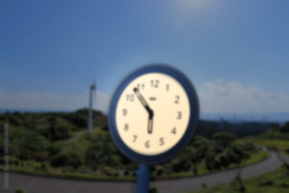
h=5 m=53
